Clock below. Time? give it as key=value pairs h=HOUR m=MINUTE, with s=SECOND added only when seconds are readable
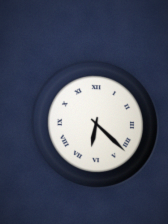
h=6 m=22
